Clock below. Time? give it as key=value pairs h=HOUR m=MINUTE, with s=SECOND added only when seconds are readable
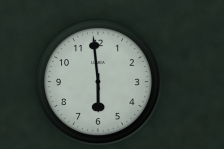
h=5 m=59
